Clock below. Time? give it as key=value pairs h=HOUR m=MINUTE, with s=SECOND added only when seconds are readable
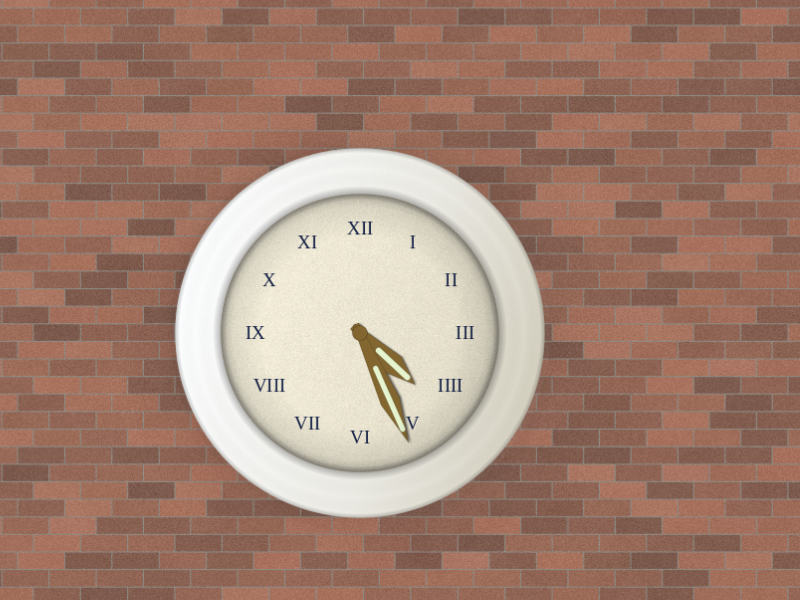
h=4 m=26
